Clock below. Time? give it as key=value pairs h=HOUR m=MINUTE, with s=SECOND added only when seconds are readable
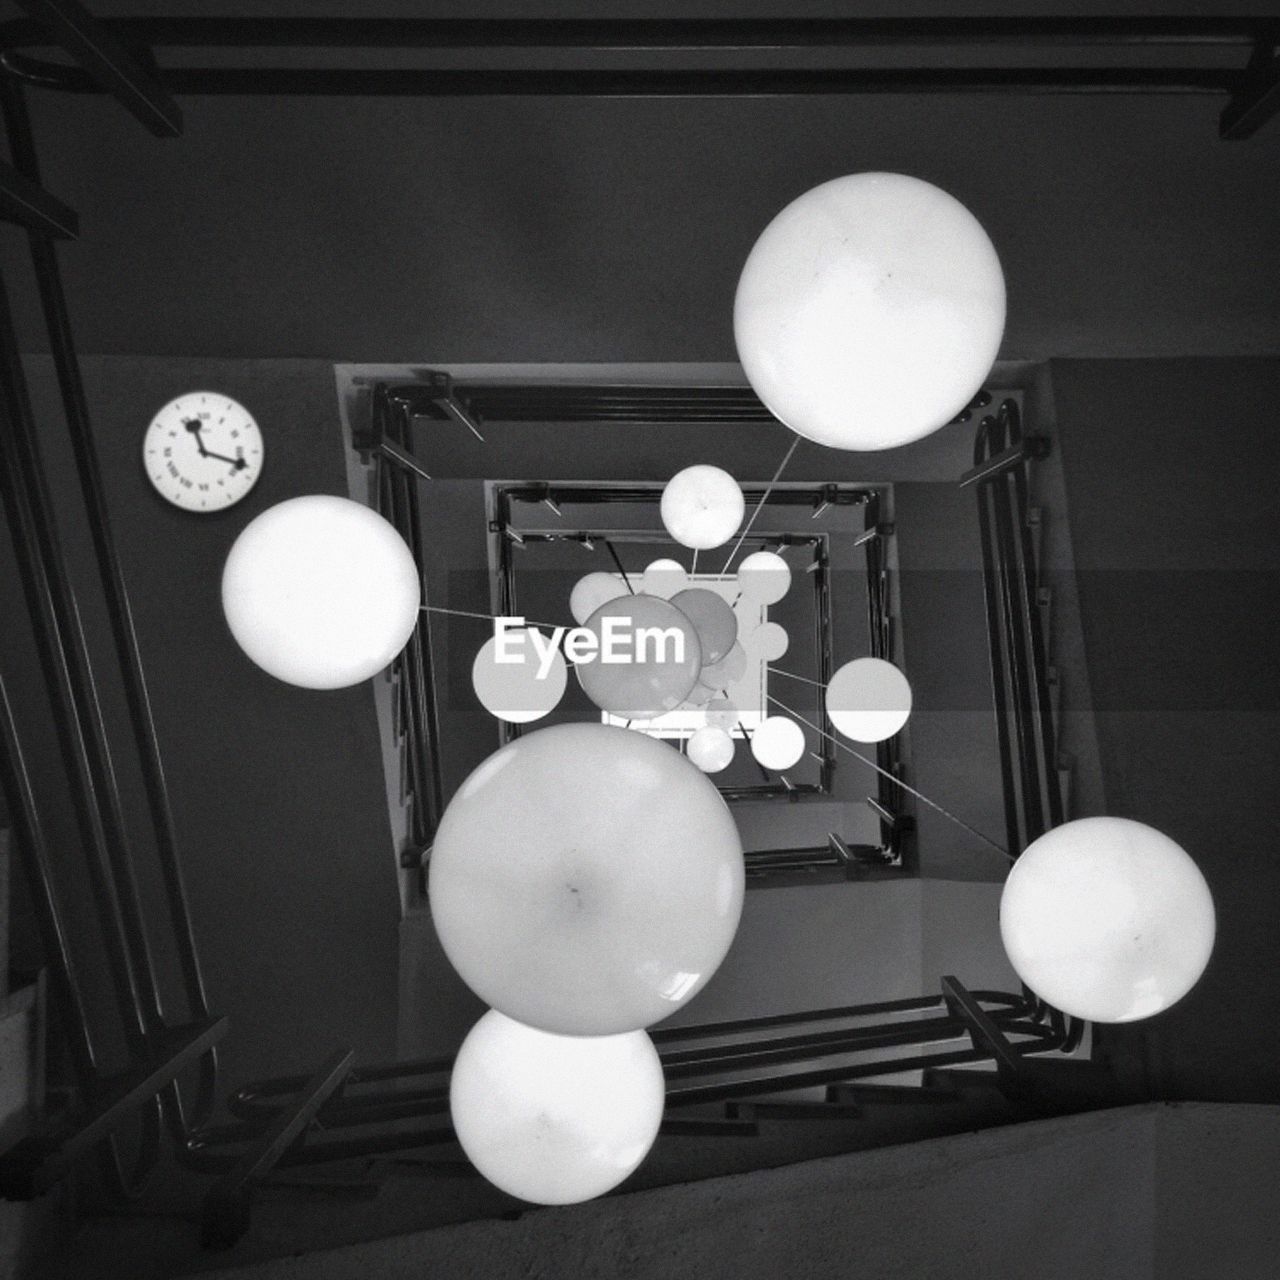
h=11 m=18
